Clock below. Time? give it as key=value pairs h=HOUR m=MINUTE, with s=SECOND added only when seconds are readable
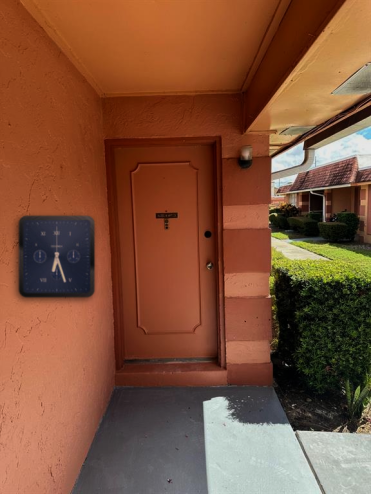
h=6 m=27
